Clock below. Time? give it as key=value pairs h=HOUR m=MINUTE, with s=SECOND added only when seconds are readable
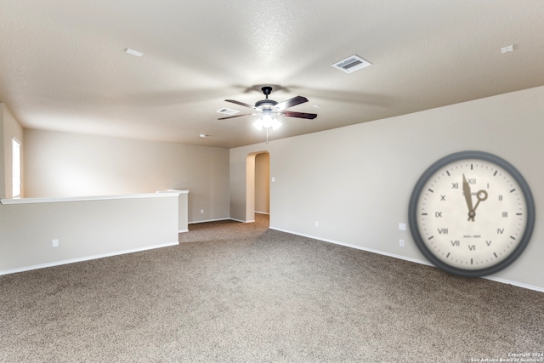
h=12 m=58
